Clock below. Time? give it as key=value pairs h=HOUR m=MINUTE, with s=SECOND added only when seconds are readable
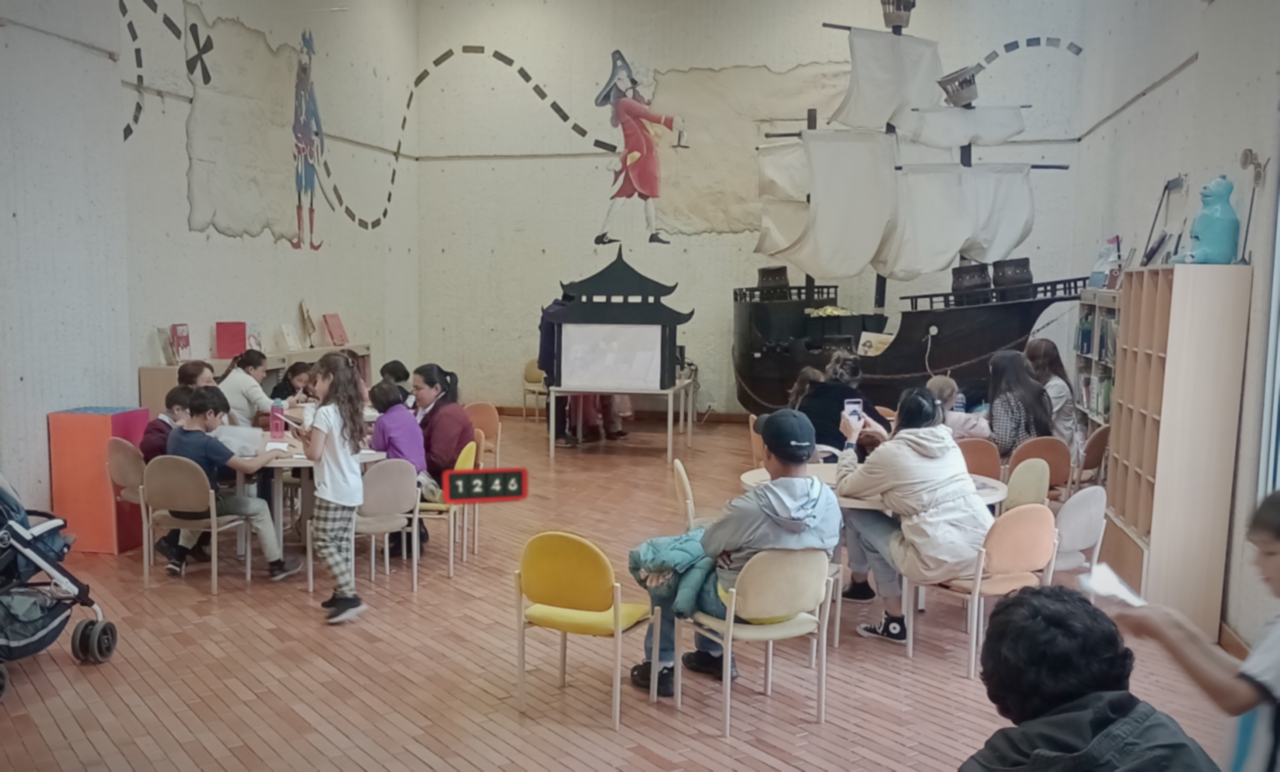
h=12 m=46
